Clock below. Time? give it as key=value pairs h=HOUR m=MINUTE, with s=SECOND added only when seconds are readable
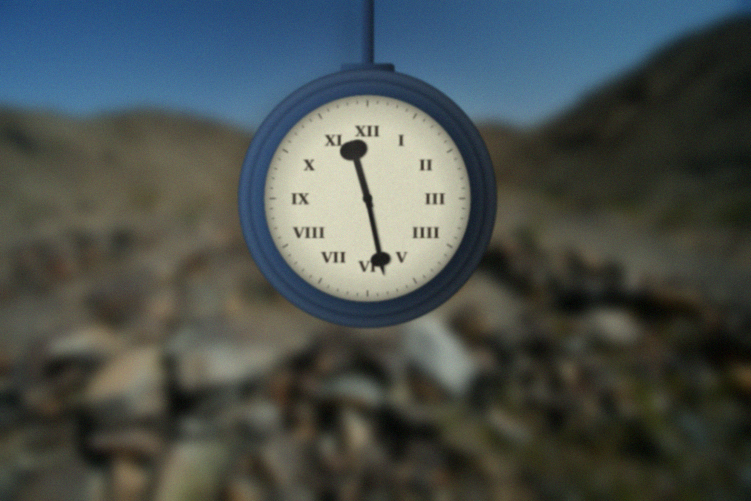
h=11 m=28
